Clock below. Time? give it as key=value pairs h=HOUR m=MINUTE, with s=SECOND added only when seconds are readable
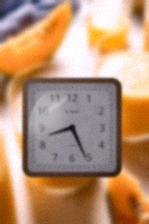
h=8 m=26
